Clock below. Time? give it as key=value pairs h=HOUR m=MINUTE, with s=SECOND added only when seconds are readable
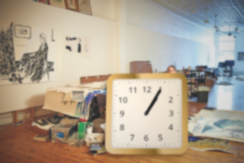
h=1 m=5
